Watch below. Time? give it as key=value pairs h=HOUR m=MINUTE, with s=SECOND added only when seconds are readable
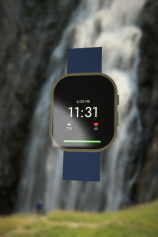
h=11 m=31
